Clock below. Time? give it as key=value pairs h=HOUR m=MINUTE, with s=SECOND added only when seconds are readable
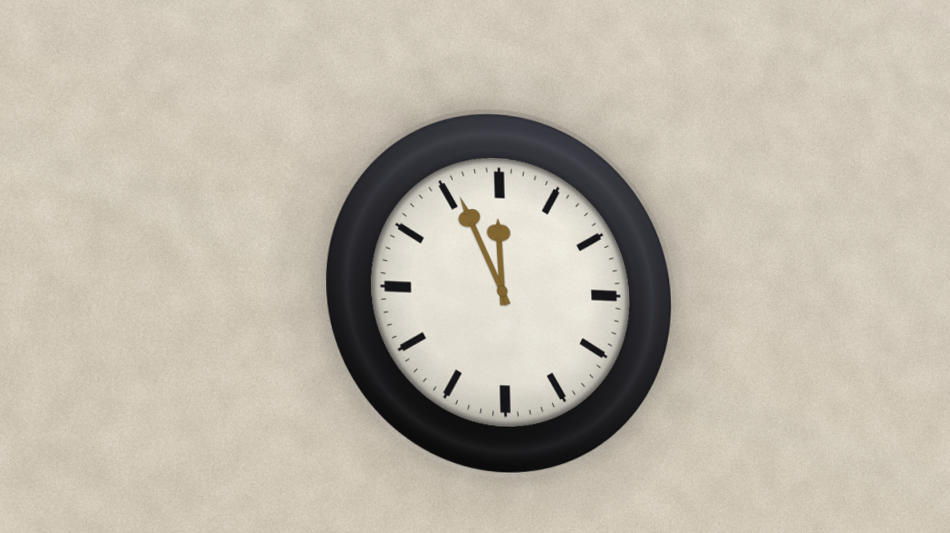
h=11 m=56
